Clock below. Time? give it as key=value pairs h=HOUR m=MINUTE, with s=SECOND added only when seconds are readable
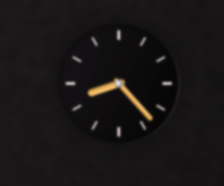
h=8 m=23
